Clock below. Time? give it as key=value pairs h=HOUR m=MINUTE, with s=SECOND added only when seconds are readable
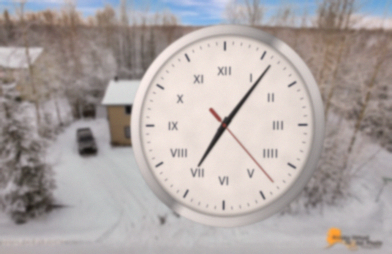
h=7 m=6 s=23
